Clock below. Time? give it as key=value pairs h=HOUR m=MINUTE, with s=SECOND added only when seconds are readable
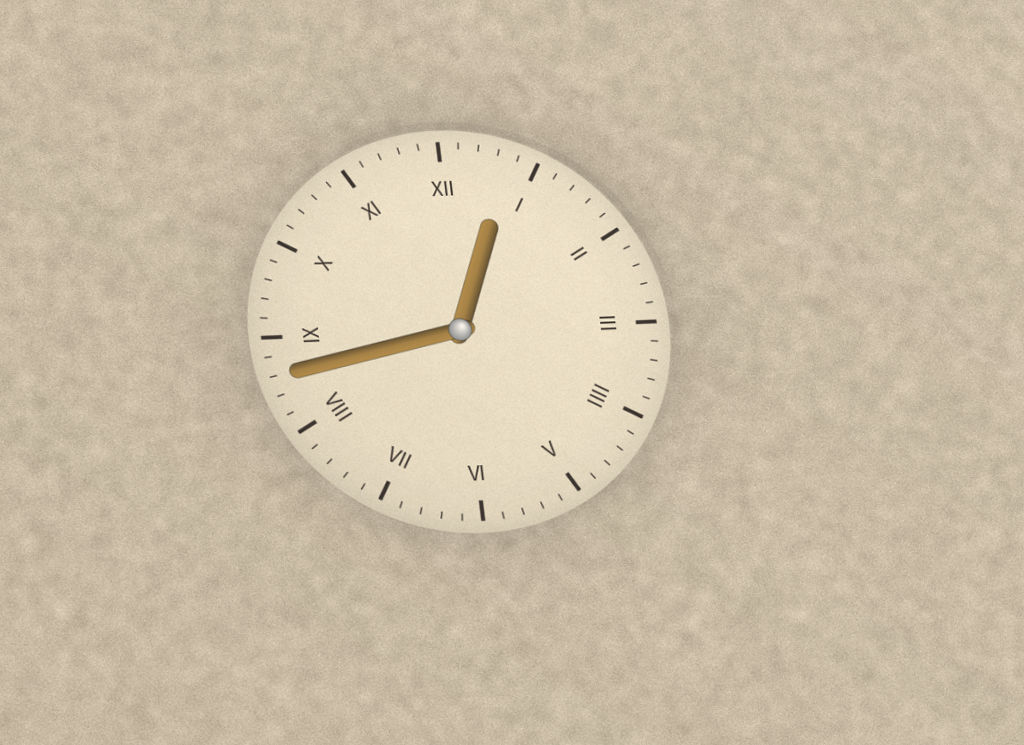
h=12 m=43
